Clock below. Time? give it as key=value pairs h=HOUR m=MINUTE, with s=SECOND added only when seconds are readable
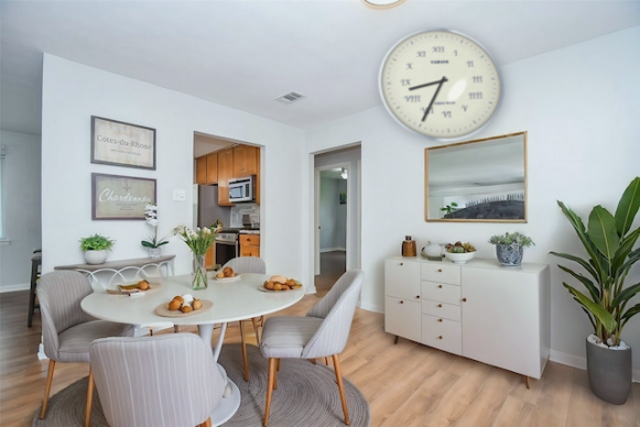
h=8 m=35
